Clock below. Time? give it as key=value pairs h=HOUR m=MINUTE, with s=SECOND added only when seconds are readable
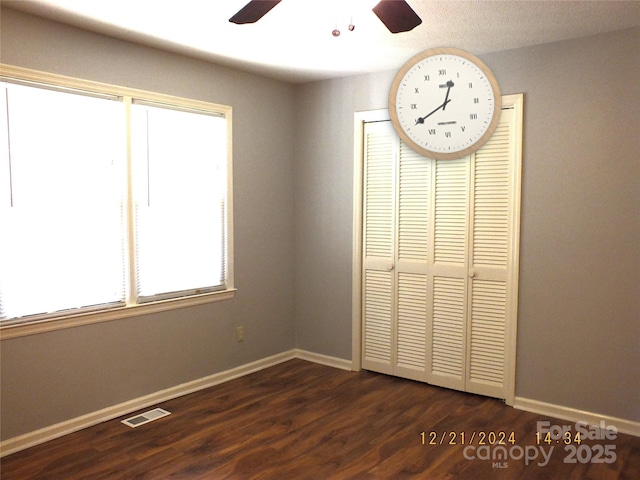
h=12 m=40
